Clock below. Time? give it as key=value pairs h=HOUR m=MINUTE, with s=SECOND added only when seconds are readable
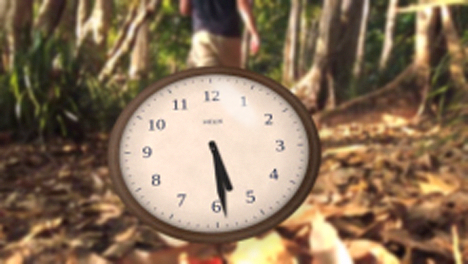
h=5 m=29
